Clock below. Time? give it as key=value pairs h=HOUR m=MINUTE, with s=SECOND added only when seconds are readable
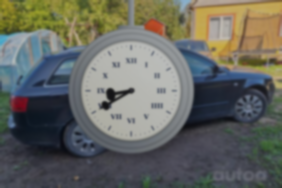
h=8 m=40
